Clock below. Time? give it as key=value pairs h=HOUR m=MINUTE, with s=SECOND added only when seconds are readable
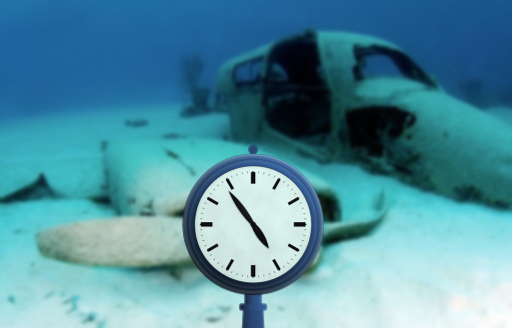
h=4 m=54
